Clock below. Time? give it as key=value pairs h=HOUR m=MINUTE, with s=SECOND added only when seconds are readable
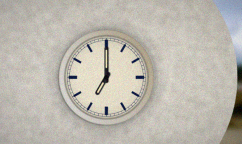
h=7 m=0
